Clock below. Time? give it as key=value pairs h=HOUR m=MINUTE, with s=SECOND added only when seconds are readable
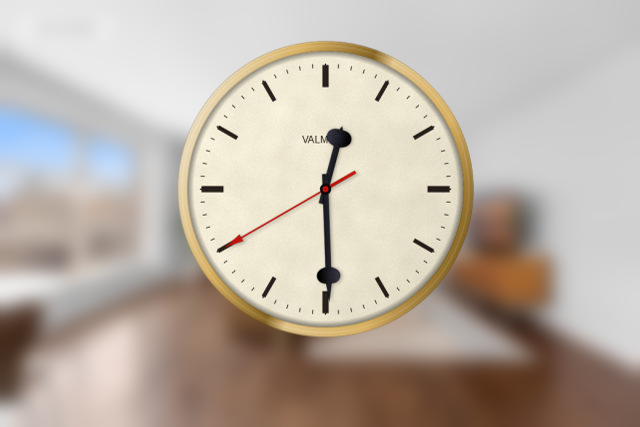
h=12 m=29 s=40
